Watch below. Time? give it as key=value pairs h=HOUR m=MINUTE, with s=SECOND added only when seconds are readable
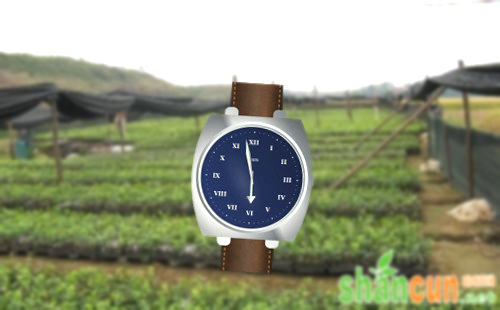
h=5 m=58
